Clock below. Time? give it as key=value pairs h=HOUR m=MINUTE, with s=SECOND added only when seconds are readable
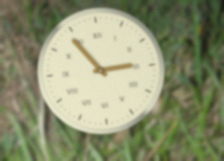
h=2 m=54
